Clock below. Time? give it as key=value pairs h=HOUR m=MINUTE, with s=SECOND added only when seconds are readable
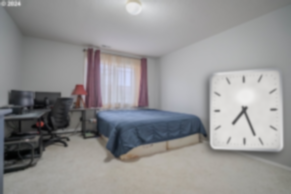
h=7 m=26
